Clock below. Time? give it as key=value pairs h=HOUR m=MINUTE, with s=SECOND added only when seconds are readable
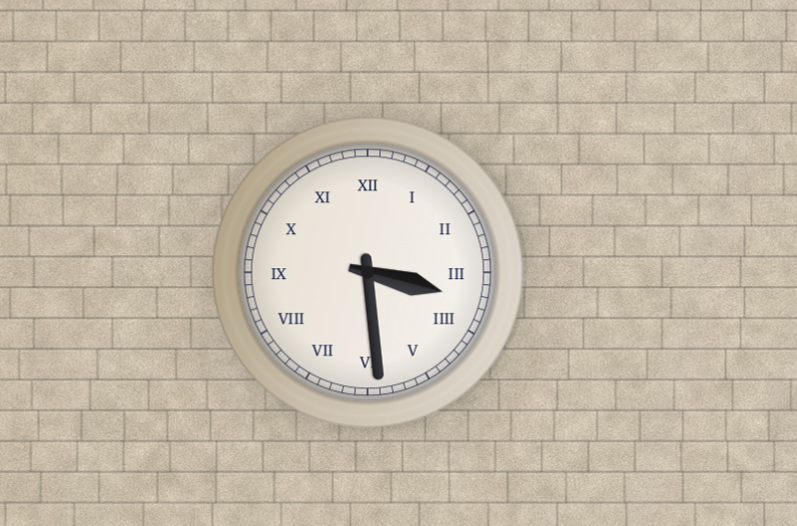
h=3 m=29
